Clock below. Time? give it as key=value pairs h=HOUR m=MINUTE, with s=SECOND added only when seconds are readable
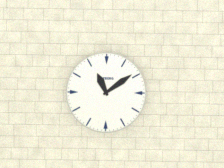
h=11 m=9
